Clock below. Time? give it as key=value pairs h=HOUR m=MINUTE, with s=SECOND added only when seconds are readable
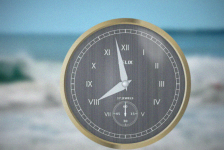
h=7 m=58
